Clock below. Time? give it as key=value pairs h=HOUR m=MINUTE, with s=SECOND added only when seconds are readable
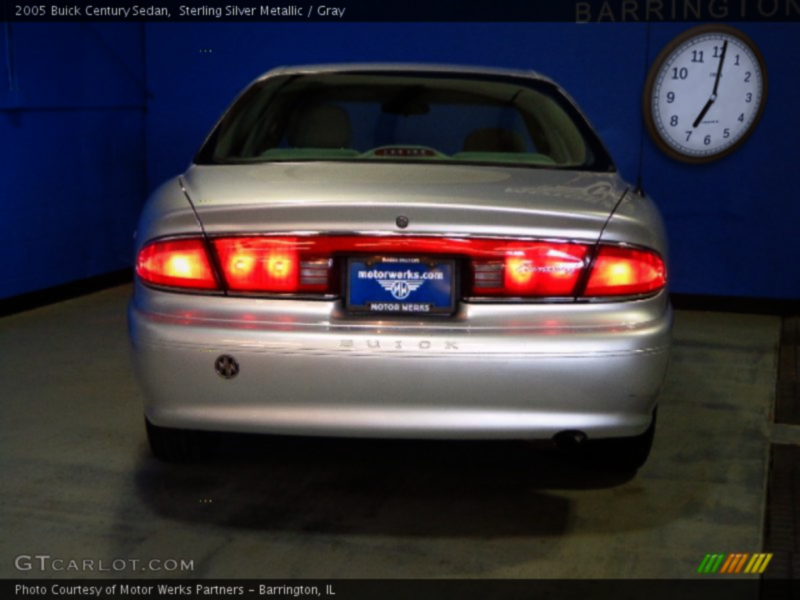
h=7 m=1
